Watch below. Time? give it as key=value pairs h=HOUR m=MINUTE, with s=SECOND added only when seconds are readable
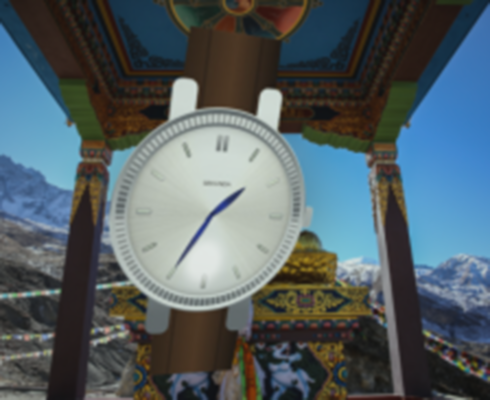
h=1 m=35
